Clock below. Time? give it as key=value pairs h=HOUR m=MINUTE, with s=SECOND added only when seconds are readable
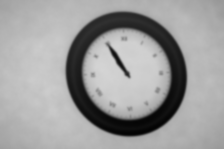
h=10 m=55
